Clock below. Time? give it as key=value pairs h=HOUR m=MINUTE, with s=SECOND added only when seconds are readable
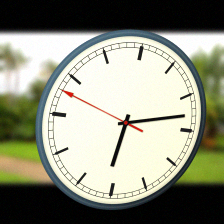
h=6 m=12 s=48
